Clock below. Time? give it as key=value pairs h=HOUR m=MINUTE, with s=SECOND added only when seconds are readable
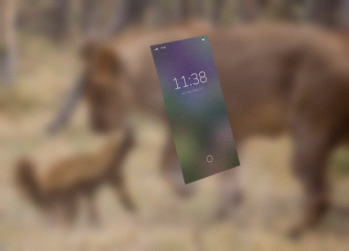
h=11 m=38
